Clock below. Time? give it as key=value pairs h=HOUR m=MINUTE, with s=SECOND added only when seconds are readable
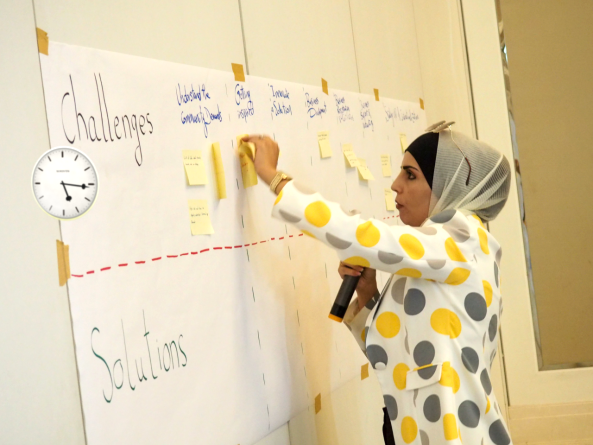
h=5 m=16
